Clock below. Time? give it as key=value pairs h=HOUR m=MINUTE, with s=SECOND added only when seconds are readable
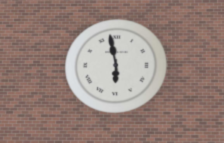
h=5 m=58
